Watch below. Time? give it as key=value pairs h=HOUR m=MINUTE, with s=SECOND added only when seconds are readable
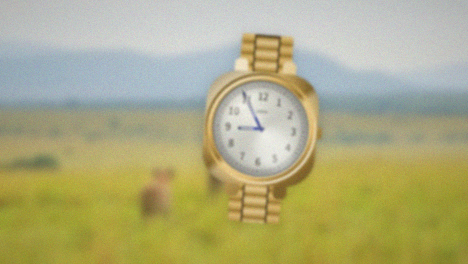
h=8 m=55
